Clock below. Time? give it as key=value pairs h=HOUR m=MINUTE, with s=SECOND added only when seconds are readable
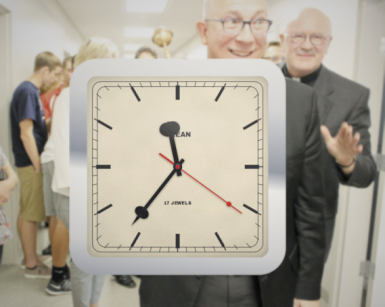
h=11 m=36 s=21
